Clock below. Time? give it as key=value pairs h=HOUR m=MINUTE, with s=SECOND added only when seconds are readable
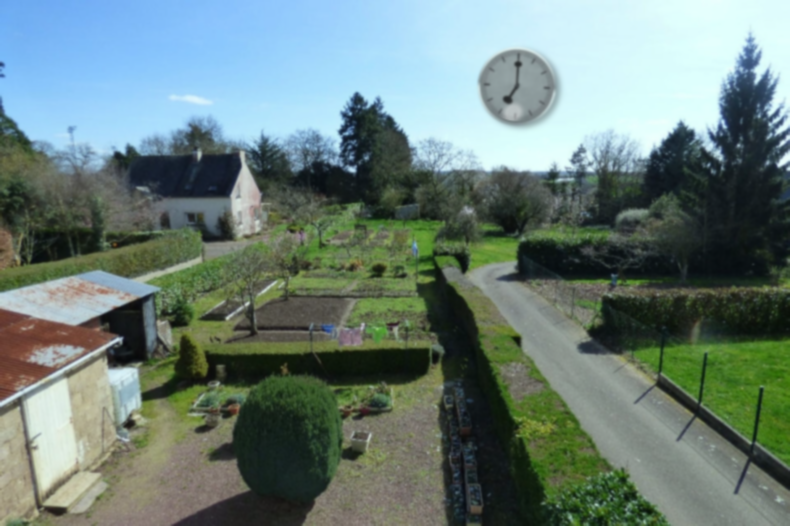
h=7 m=0
